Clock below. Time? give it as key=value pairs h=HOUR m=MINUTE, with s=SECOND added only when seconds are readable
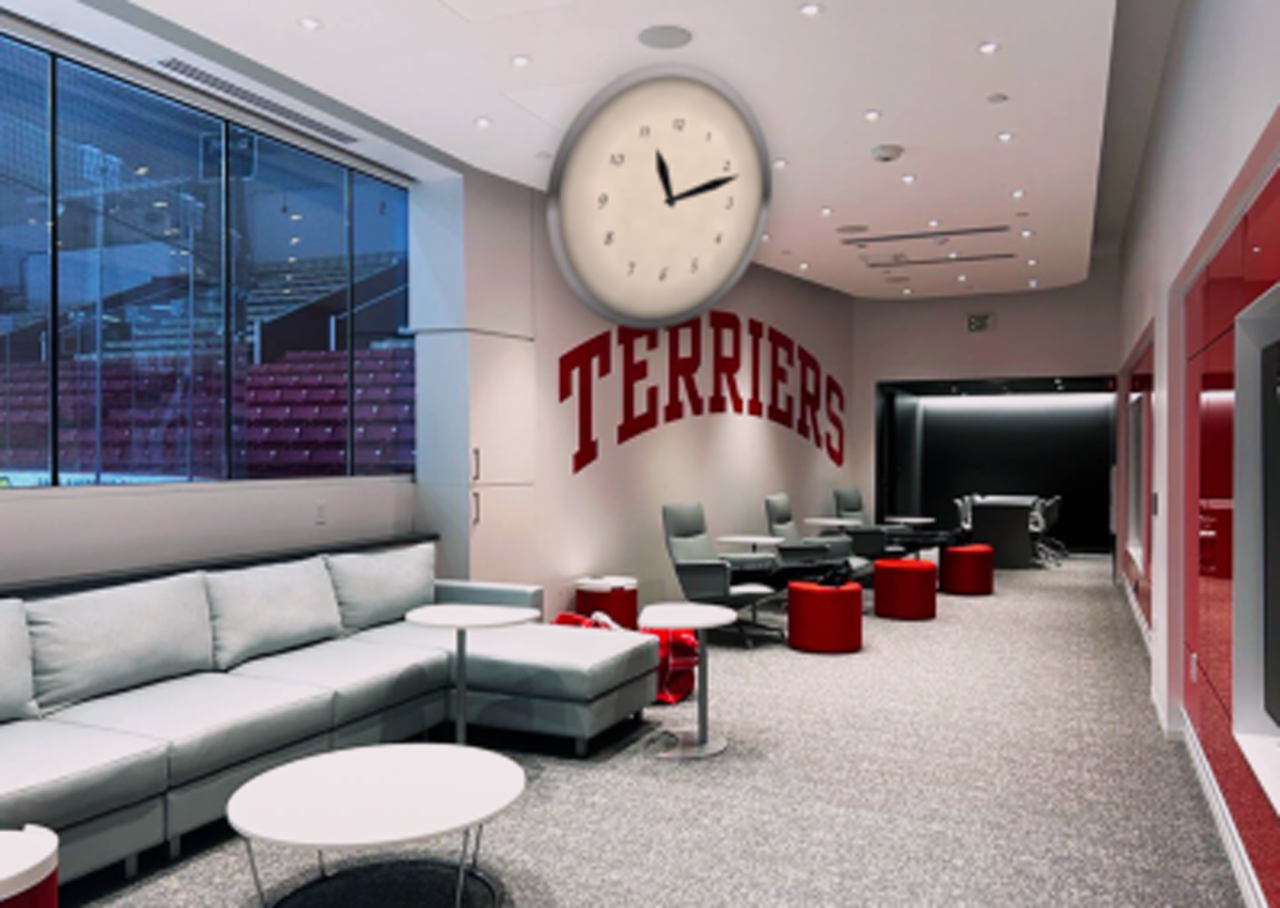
h=11 m=12
